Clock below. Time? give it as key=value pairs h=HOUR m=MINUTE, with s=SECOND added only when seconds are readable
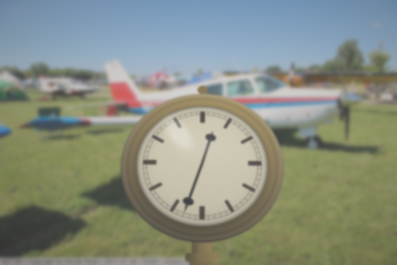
h=12 m=33
